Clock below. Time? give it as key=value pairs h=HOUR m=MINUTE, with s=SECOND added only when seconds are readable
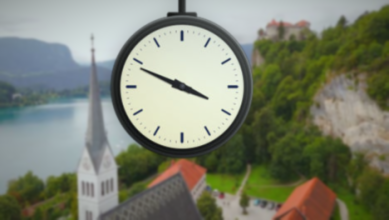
h=3 m=49
